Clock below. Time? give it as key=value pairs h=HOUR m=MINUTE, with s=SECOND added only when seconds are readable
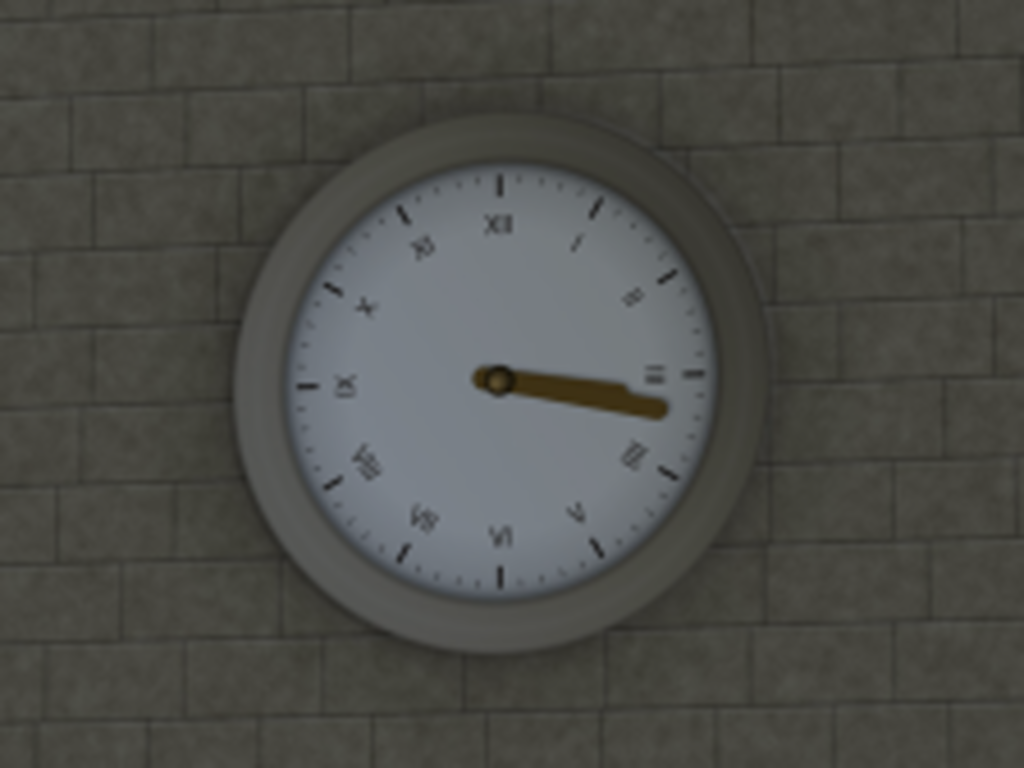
h=3 m=17
